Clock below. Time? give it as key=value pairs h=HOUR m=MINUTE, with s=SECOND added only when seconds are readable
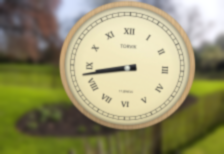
h=8 m=43
